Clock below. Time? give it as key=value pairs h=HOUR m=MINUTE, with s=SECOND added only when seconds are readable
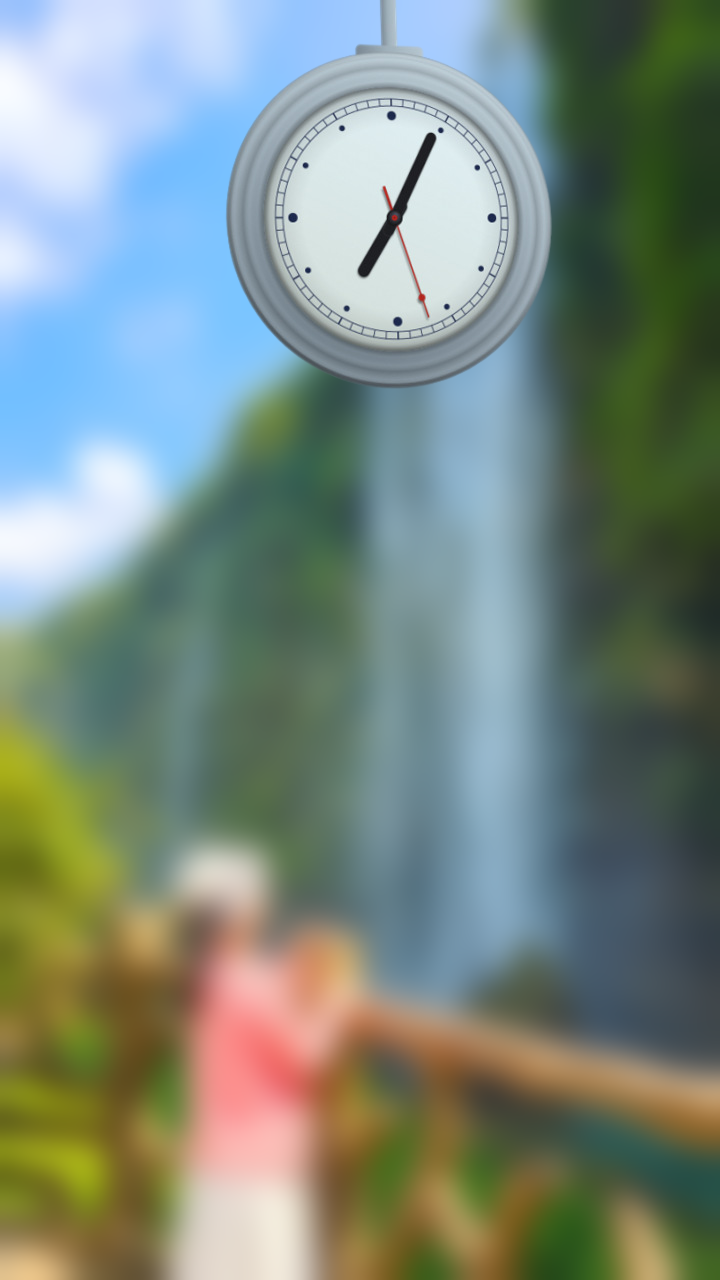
h=7 m=4 s=27
